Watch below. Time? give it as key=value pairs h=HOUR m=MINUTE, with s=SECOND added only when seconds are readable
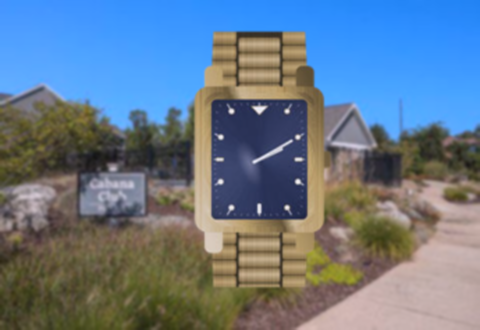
h=2 m=10
